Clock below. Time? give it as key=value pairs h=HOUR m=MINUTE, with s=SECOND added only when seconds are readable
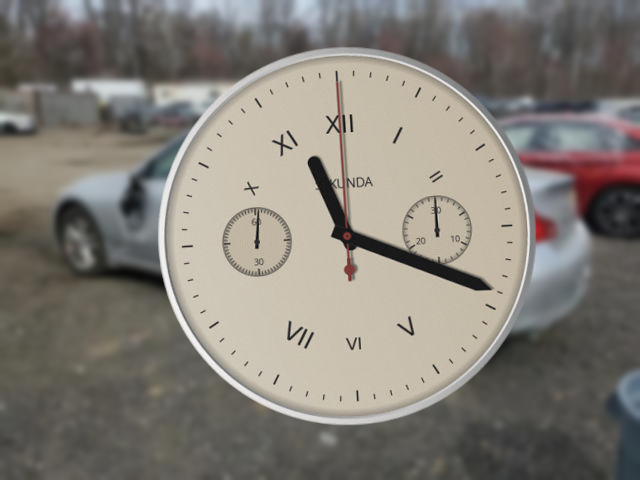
h=11 m=19 s=1
